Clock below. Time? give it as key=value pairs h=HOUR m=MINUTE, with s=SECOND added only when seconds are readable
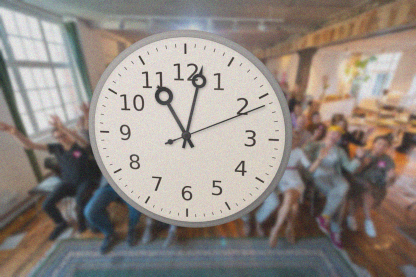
h=11 m=2 s=11
